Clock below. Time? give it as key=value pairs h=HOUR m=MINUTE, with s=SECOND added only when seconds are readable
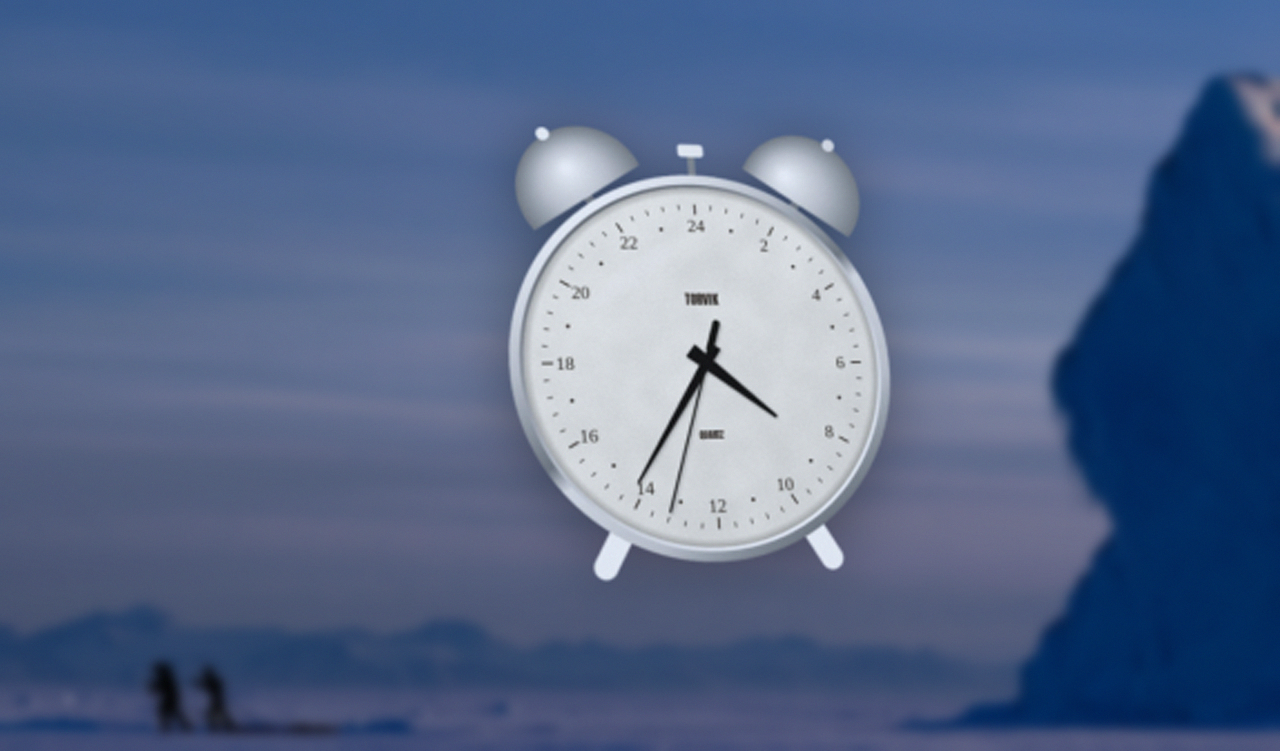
h=8 m=35 s=33
